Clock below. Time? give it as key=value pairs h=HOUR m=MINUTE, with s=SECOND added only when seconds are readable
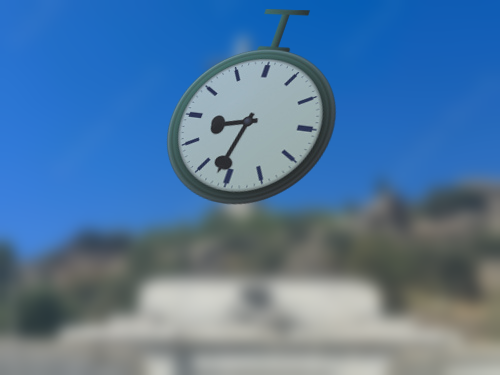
h=8 m=32
